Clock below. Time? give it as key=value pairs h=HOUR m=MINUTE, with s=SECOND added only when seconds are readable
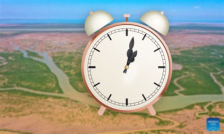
h=1 m=2
